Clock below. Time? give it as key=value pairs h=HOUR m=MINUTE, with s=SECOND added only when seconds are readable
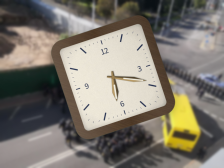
h=6 m=19
